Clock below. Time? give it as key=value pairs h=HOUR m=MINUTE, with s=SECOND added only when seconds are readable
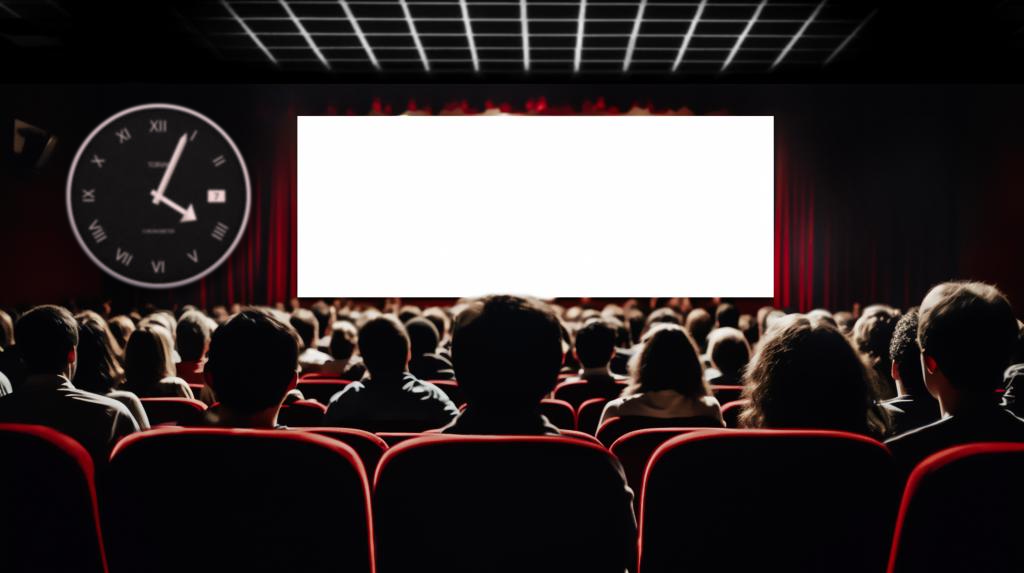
h=4 m=4
